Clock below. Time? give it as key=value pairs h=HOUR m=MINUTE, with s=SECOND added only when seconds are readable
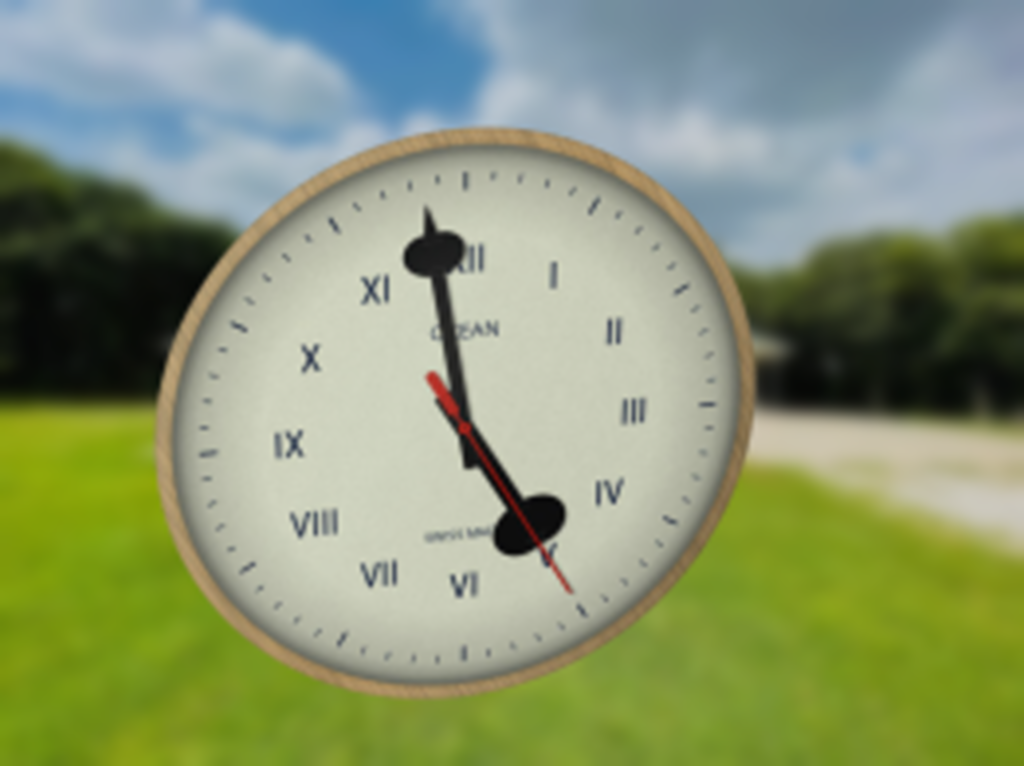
h=4 m=58 s=25
